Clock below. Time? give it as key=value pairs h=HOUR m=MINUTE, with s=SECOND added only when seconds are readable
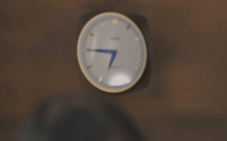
h=6 m=45
